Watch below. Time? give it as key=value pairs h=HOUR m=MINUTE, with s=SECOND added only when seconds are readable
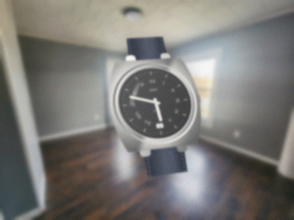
h=5 m=48
